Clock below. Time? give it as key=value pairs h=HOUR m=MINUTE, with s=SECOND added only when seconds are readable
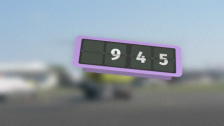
h=9 m=45
